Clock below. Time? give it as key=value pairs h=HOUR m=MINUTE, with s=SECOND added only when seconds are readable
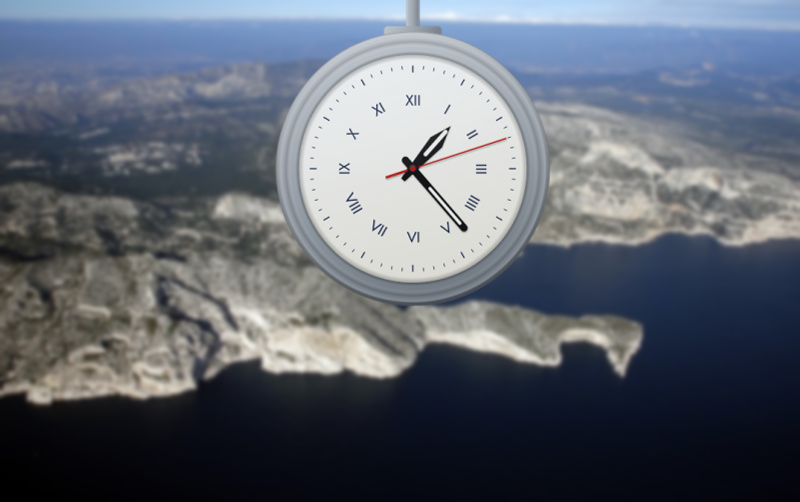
h=1 m=23 s=12
